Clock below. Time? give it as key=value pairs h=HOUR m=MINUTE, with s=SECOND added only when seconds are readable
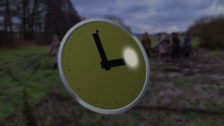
h=2 m=59
